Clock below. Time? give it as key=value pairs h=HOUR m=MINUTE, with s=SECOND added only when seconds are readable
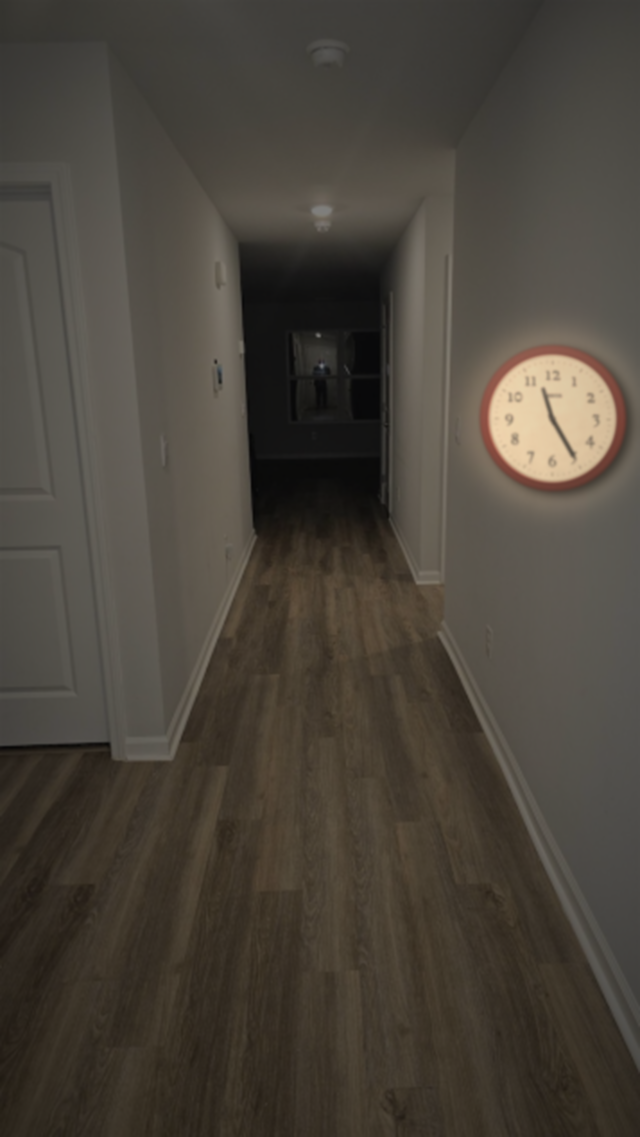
h=11 m=25
